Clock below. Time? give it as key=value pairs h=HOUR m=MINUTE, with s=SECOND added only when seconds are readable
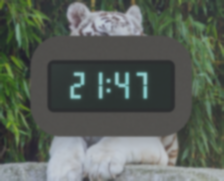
h=21 m=47
